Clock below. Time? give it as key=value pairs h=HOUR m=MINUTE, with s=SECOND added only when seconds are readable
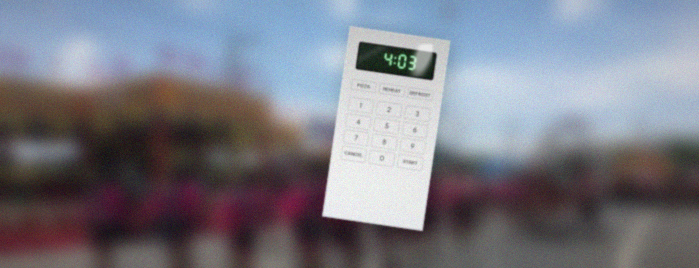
h=4 m=3
